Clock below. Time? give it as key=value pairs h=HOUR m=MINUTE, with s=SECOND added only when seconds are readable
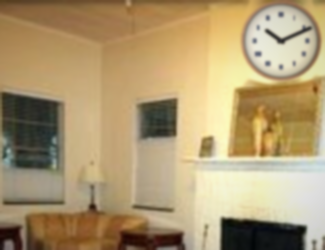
h=10 m=11
